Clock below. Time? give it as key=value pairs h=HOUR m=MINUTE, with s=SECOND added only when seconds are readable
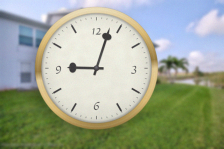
h=9 m=3
